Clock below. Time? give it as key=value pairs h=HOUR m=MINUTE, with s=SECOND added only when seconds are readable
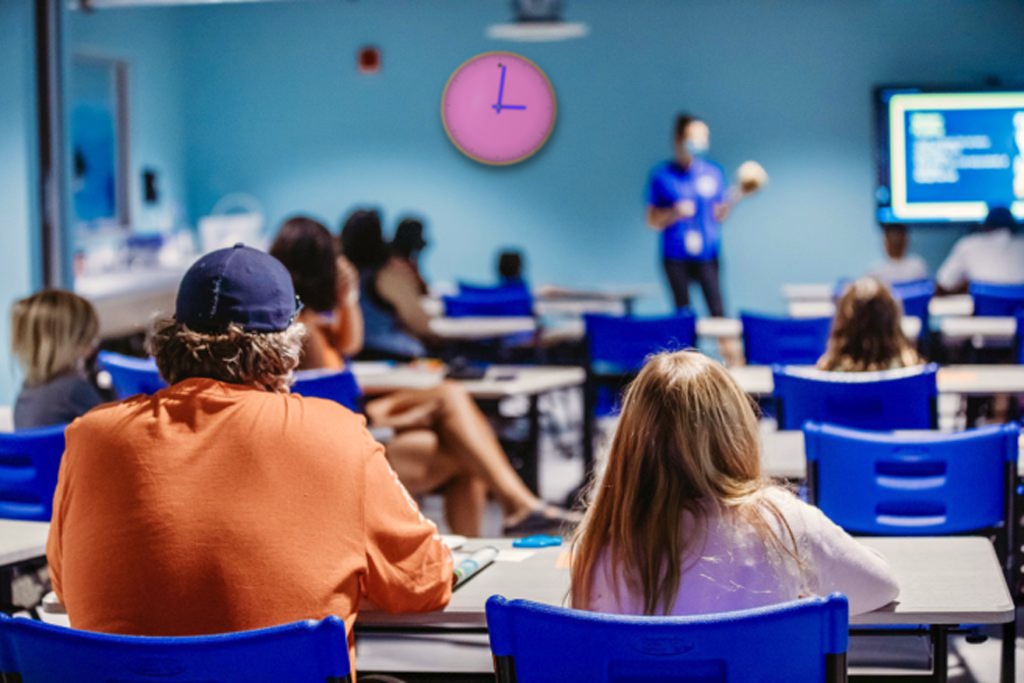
h=3 m=1
